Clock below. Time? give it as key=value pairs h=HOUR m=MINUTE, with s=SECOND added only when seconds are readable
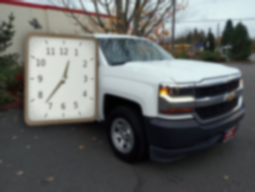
h=12 m=37
